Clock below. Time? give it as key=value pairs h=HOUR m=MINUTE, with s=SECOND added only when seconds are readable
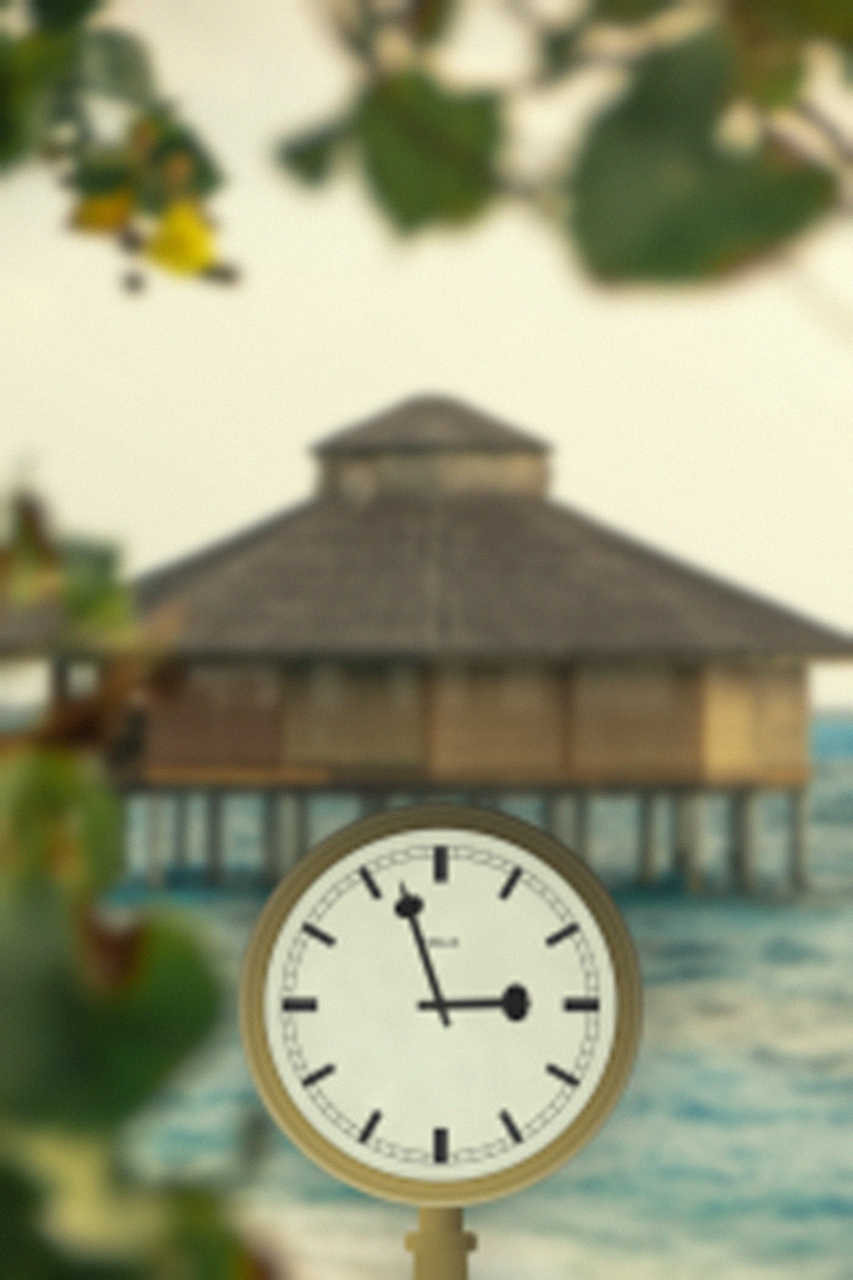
h=2 m=57
